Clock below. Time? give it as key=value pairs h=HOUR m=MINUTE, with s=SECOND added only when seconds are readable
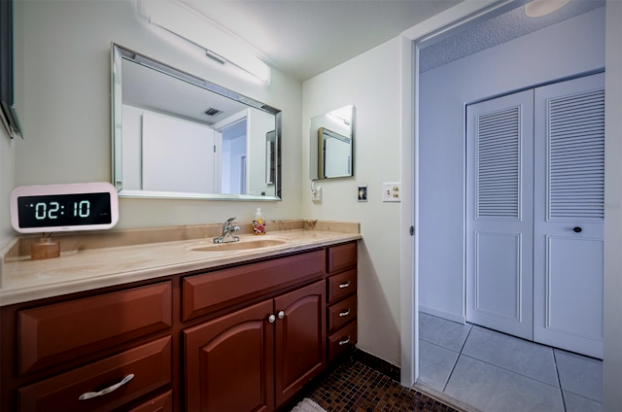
h=2 m=10
